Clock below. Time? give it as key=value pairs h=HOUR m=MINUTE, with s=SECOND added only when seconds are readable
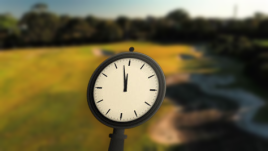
h=11 m=58
